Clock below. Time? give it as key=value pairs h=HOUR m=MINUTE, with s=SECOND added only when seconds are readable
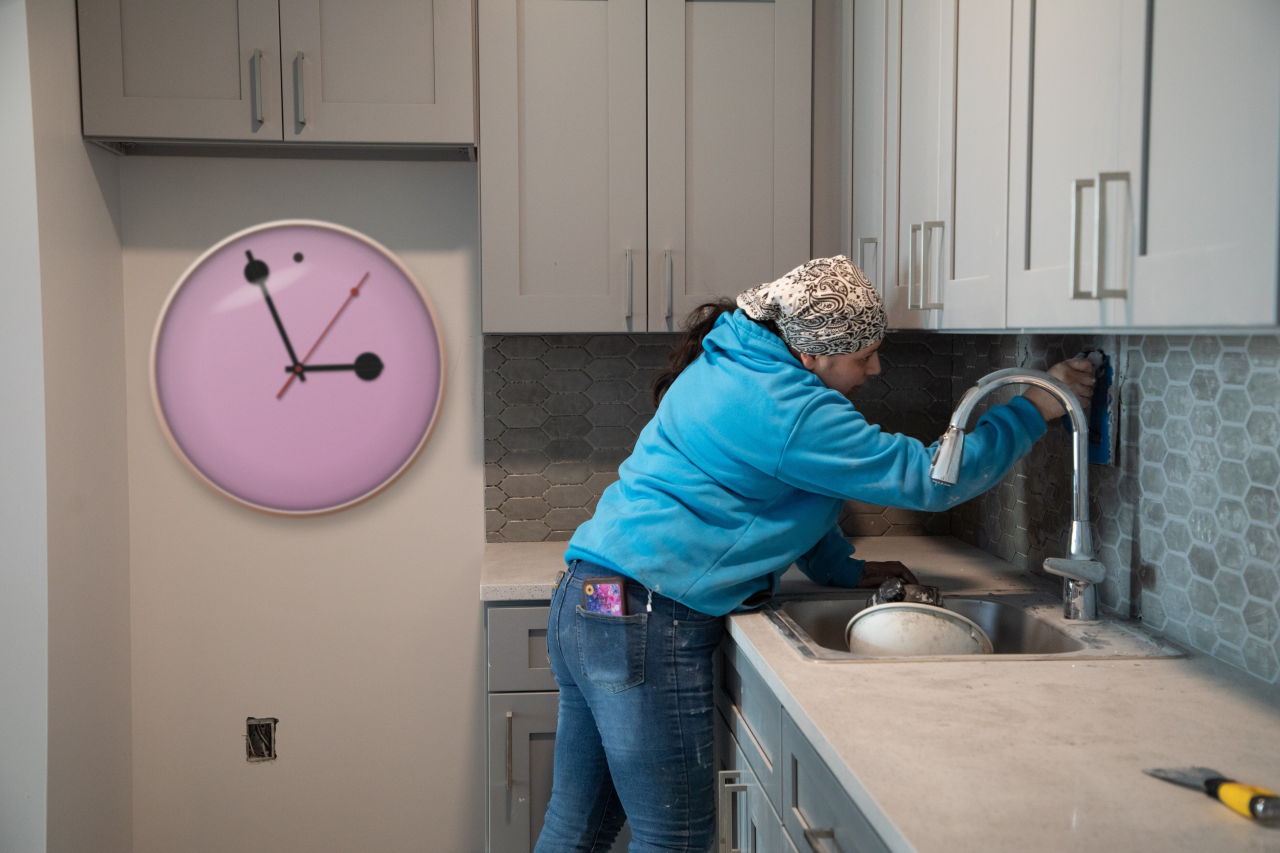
h=2 m=56 s=6
